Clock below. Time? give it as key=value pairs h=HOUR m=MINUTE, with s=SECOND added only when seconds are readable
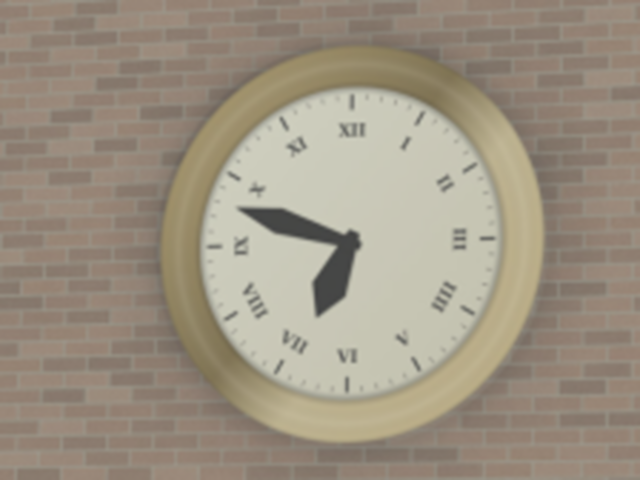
h=6 m=48
